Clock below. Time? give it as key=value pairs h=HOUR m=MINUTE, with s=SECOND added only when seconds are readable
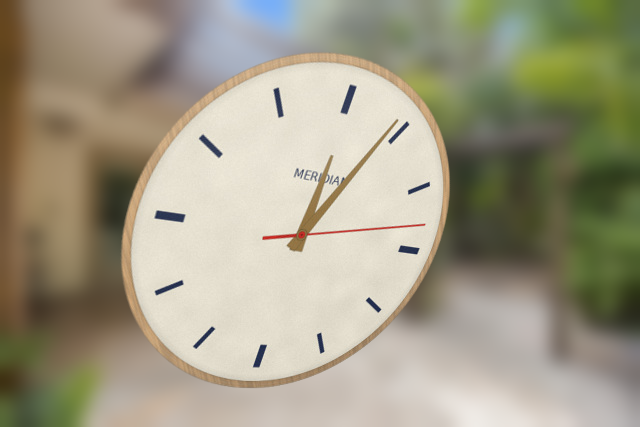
h=12 m=4 s=13
